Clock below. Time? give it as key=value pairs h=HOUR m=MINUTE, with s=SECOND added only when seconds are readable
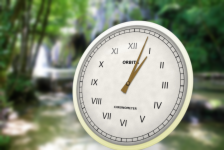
h=1 m=3
